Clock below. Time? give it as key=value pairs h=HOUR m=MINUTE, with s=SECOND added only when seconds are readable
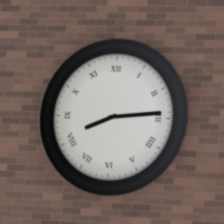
h=8 m=14
